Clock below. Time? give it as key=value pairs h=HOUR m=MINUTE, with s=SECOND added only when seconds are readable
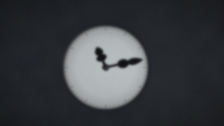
h=11 m=13
